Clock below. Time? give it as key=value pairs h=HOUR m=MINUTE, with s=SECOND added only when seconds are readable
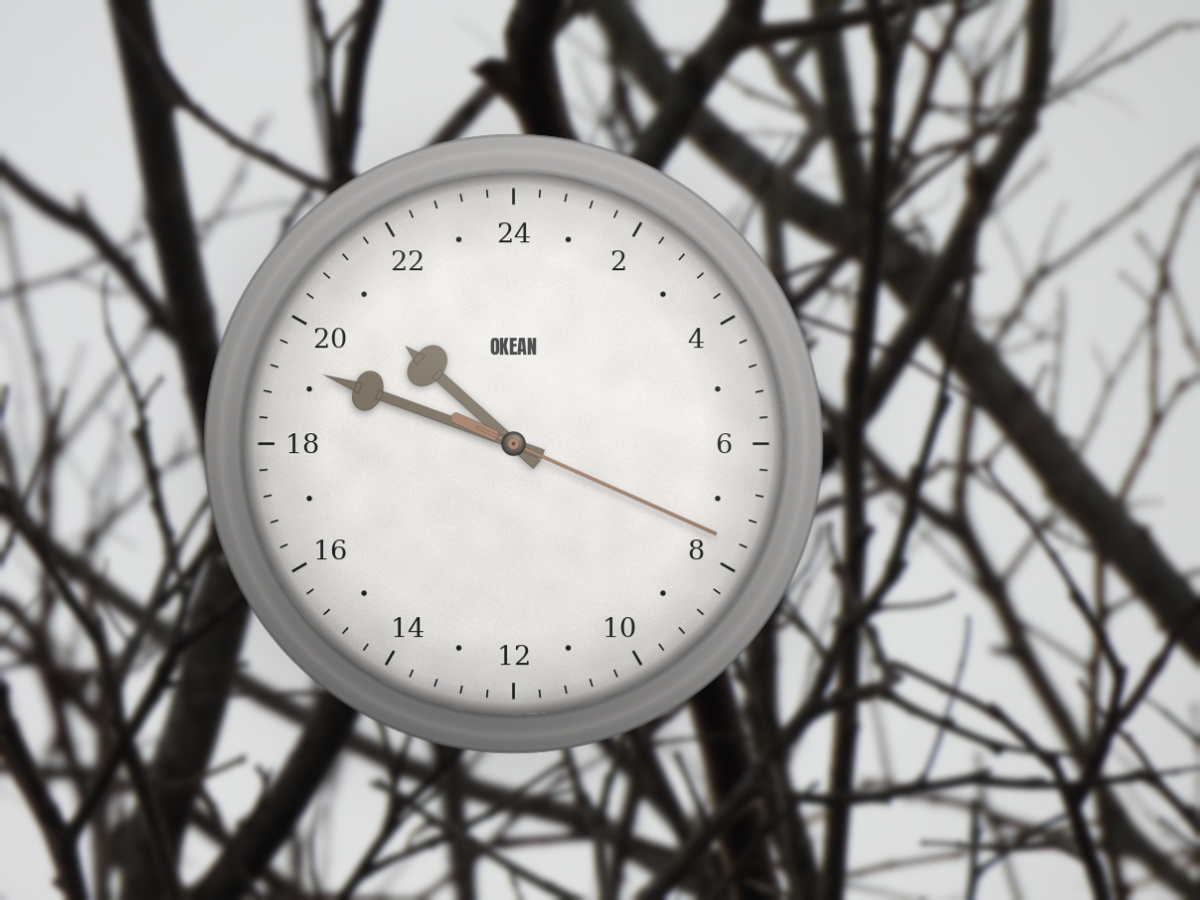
h=20 m=48 s=19
